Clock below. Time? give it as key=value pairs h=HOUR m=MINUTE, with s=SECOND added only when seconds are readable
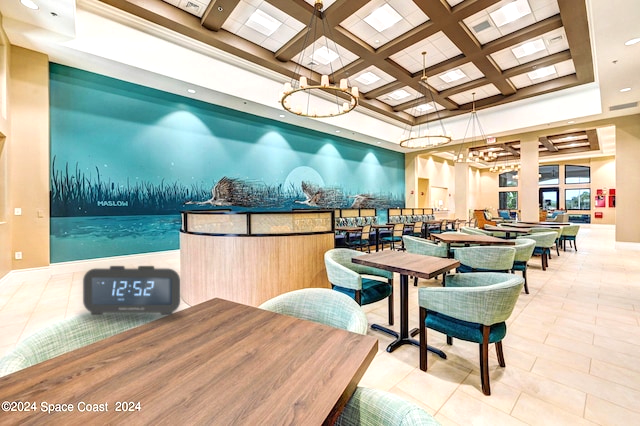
h=12 m=52
